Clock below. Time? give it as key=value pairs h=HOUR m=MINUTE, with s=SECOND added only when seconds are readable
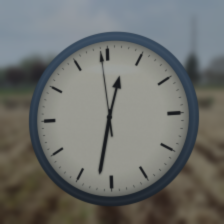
h=12 m=31 s=59
